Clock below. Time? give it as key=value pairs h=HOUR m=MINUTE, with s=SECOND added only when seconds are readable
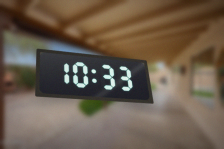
h=10 m=33
